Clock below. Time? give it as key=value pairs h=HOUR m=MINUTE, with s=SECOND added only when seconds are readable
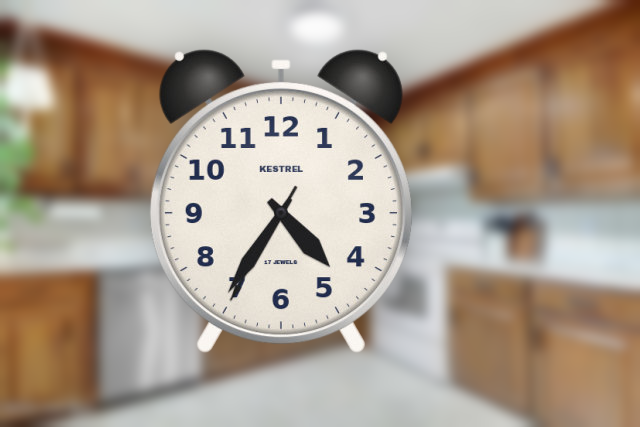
h=4 m=35 s=35
